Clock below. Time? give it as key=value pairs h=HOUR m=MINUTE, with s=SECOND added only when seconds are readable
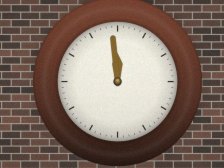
h=11 m=59
